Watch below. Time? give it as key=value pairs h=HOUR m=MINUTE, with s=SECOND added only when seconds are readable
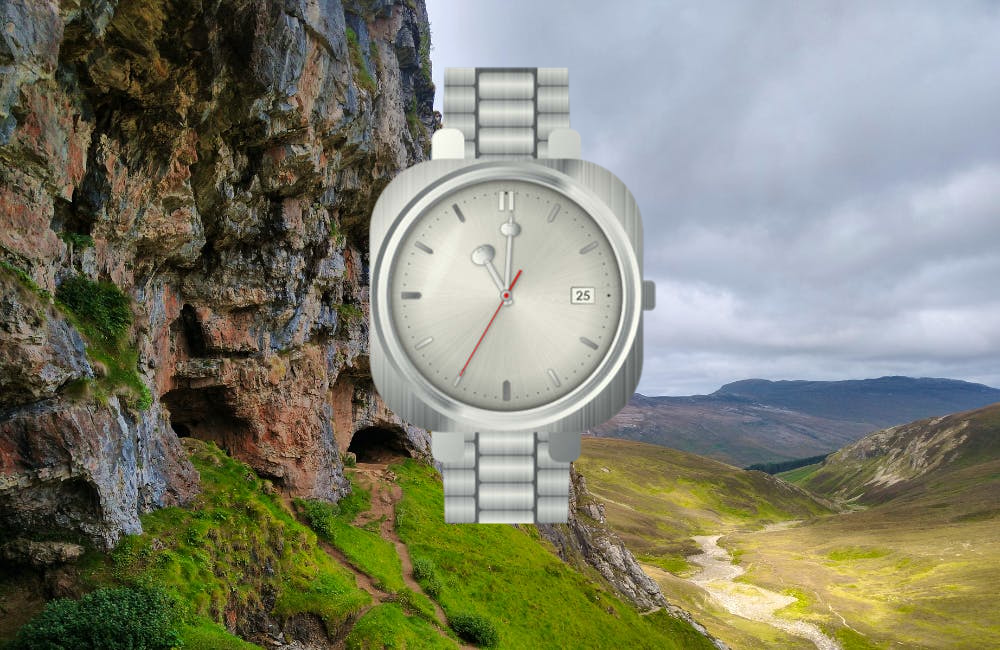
h=11 m=0 s=35
